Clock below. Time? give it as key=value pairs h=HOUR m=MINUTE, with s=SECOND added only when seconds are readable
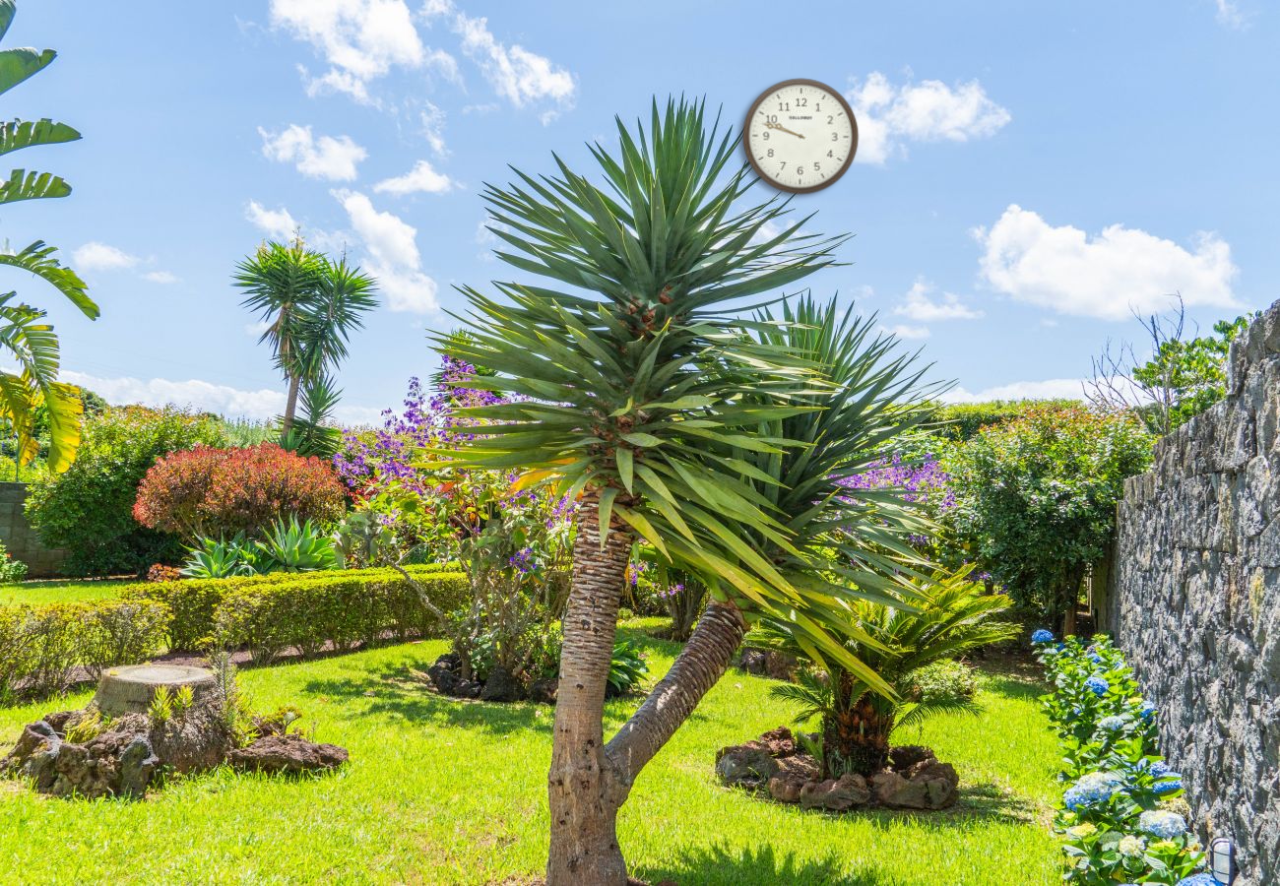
h=9 m=48
